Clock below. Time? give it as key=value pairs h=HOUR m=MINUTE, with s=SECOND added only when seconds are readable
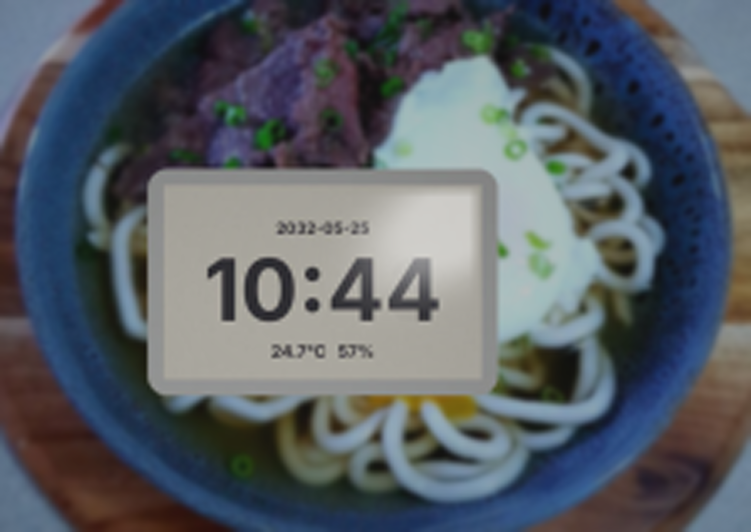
h=10 m=44
